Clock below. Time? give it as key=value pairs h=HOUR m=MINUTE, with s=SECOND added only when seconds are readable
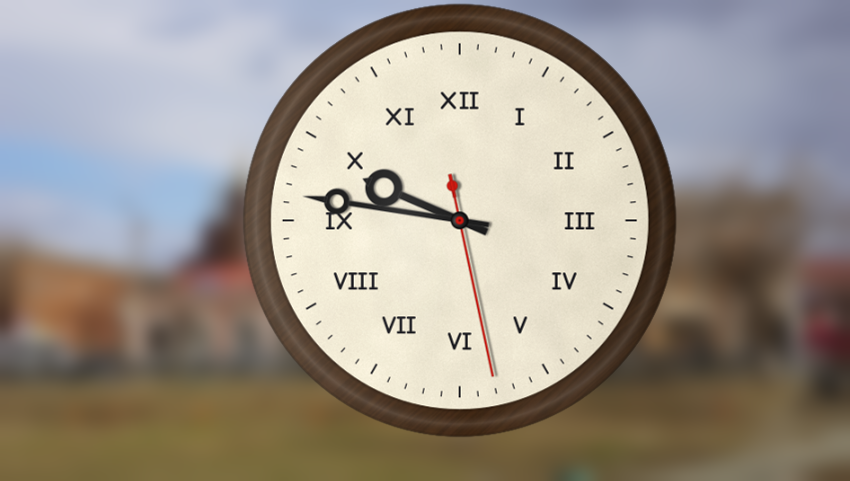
h=9 m=46 s=28
